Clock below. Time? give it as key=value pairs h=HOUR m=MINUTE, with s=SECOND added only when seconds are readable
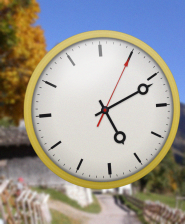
h=5 m=11 s=5
